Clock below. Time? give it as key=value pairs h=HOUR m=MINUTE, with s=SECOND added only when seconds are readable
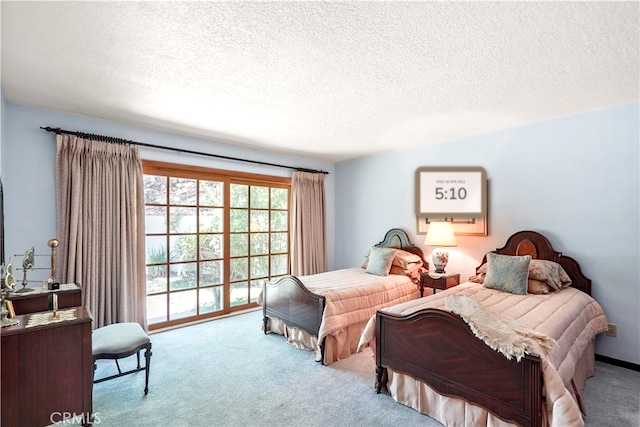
h=5 m=10
